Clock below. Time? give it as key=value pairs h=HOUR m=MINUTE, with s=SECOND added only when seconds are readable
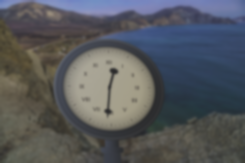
h=12 m=31
